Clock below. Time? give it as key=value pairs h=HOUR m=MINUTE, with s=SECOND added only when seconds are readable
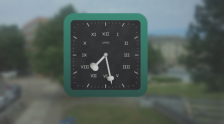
h=7 m=28
